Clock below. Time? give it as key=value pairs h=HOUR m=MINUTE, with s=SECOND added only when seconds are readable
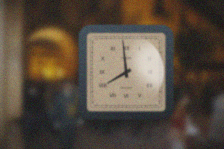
h=7 m=59
